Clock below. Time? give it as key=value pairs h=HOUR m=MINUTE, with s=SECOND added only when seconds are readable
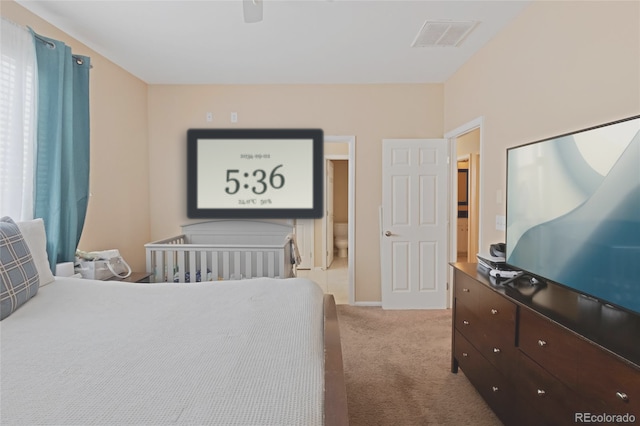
h=5 m=36
